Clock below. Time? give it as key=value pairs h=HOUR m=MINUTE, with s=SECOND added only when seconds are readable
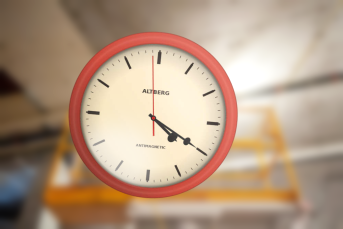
h=4 m=19 s=59
